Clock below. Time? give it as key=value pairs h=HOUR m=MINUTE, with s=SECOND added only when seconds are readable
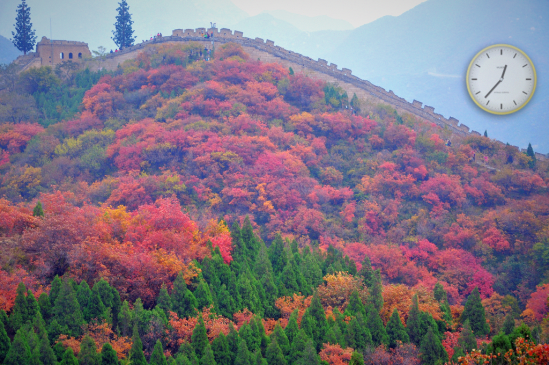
h=12 m=37
